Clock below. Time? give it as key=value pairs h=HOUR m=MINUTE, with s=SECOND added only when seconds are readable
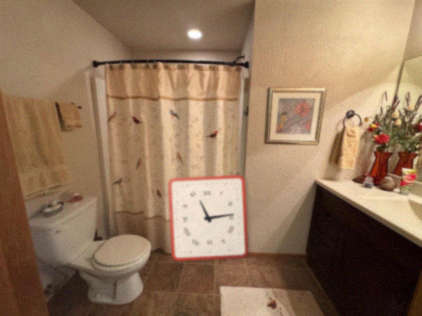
h=11 m=14
